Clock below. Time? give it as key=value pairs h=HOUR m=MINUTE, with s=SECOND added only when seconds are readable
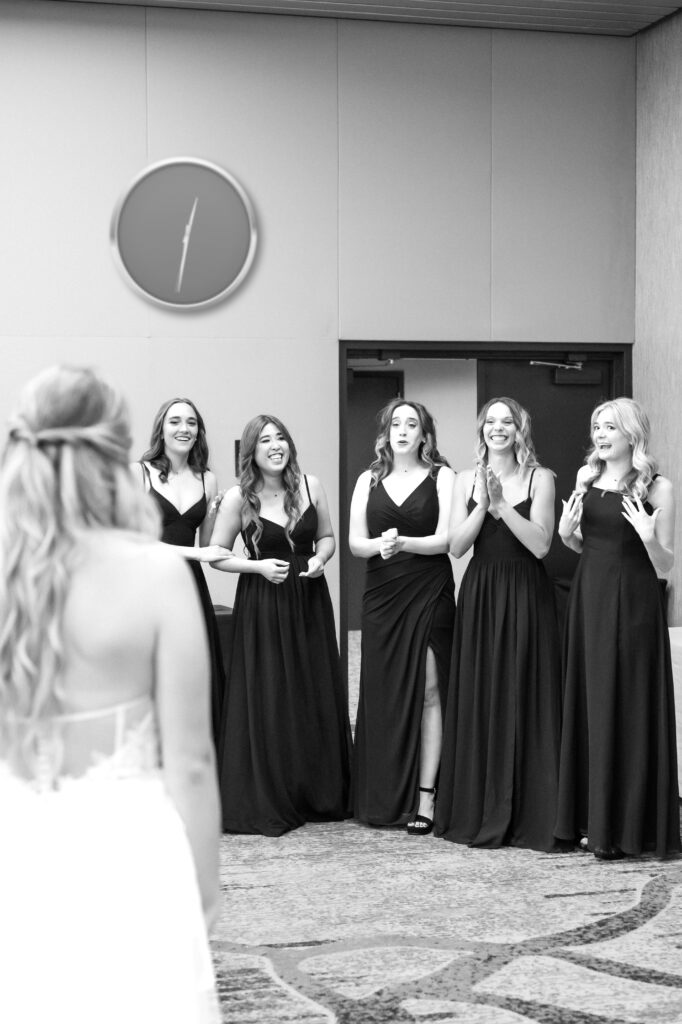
h=12 m=31 s=32
